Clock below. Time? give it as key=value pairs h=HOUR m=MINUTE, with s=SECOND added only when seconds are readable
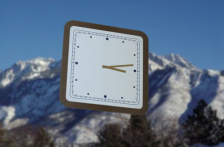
h=3 m=13
